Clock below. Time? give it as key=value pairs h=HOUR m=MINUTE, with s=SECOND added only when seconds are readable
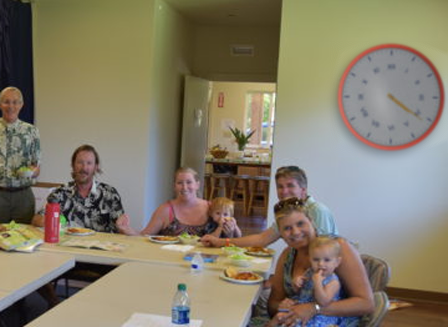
h=4 m=21
